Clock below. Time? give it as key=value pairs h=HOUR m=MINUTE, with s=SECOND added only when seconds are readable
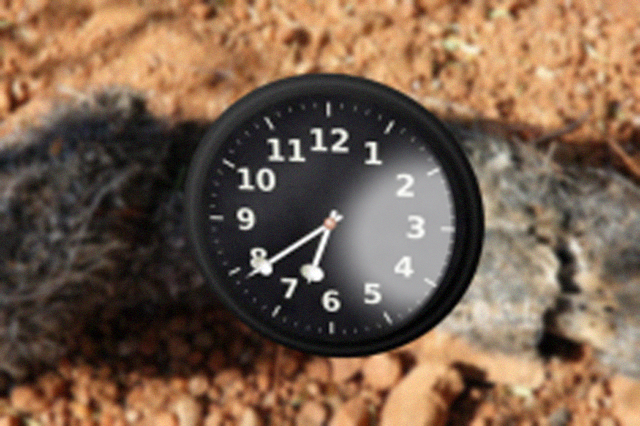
h=6 m=39
